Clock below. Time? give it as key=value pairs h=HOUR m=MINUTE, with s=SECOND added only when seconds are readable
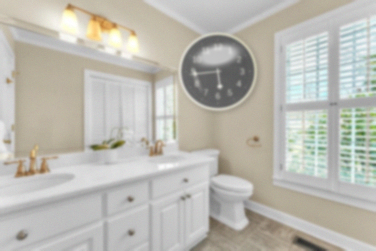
h=5 m=44
